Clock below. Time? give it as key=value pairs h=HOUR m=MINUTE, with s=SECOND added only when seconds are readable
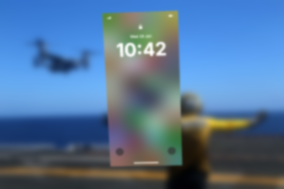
h=10 m=42
